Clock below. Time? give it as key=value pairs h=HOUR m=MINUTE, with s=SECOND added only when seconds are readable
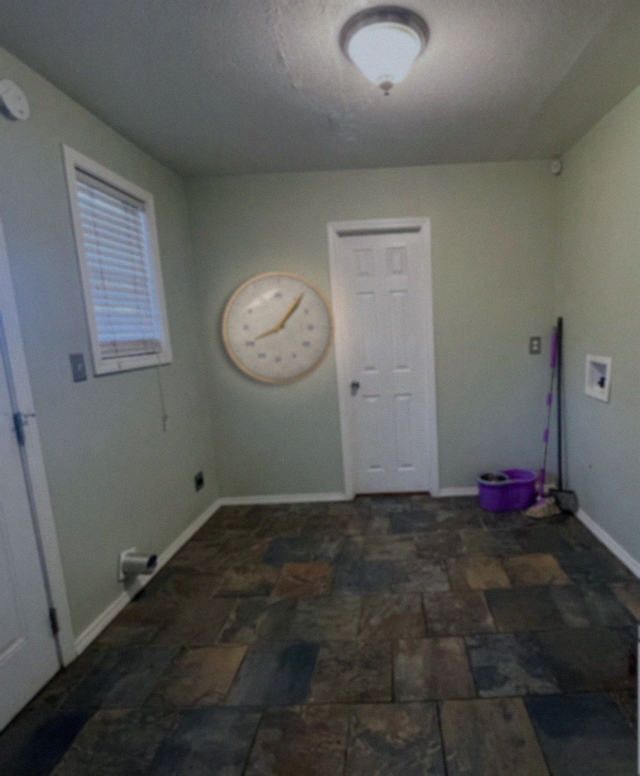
h=8 m=6
